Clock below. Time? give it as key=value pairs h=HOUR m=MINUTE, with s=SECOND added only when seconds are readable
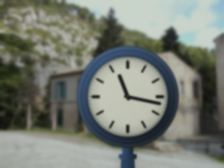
h=11 m=17
